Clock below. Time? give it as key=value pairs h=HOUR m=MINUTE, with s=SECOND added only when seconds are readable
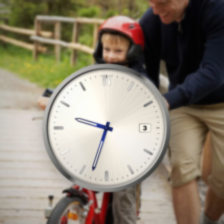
h=9 m=33
